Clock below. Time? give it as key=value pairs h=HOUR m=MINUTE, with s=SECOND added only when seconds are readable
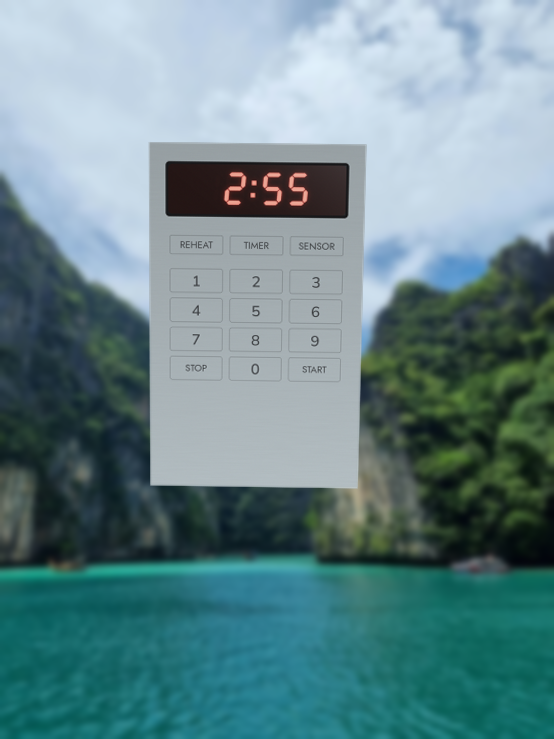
h=2 m=55
